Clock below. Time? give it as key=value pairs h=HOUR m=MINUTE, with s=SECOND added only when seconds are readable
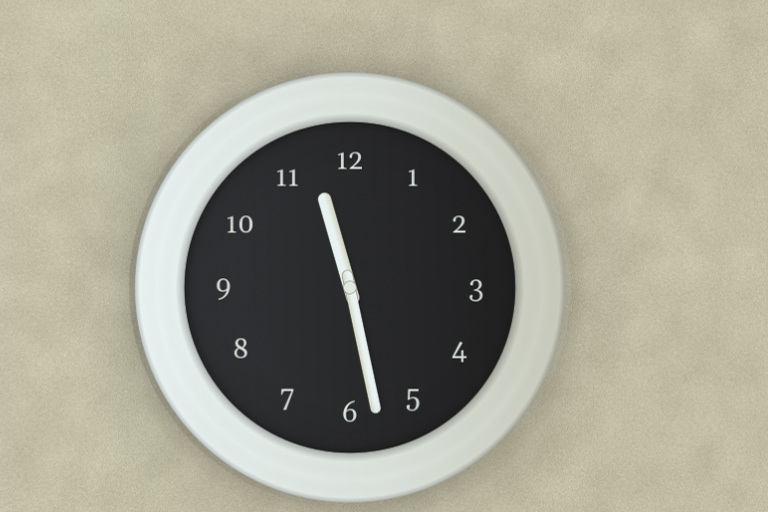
h=11 m=28
